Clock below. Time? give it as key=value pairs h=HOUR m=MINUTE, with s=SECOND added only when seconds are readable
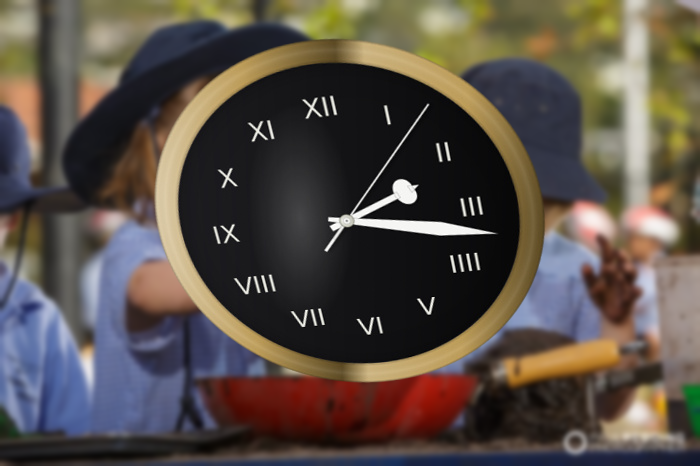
h=2 m=17 s=7
